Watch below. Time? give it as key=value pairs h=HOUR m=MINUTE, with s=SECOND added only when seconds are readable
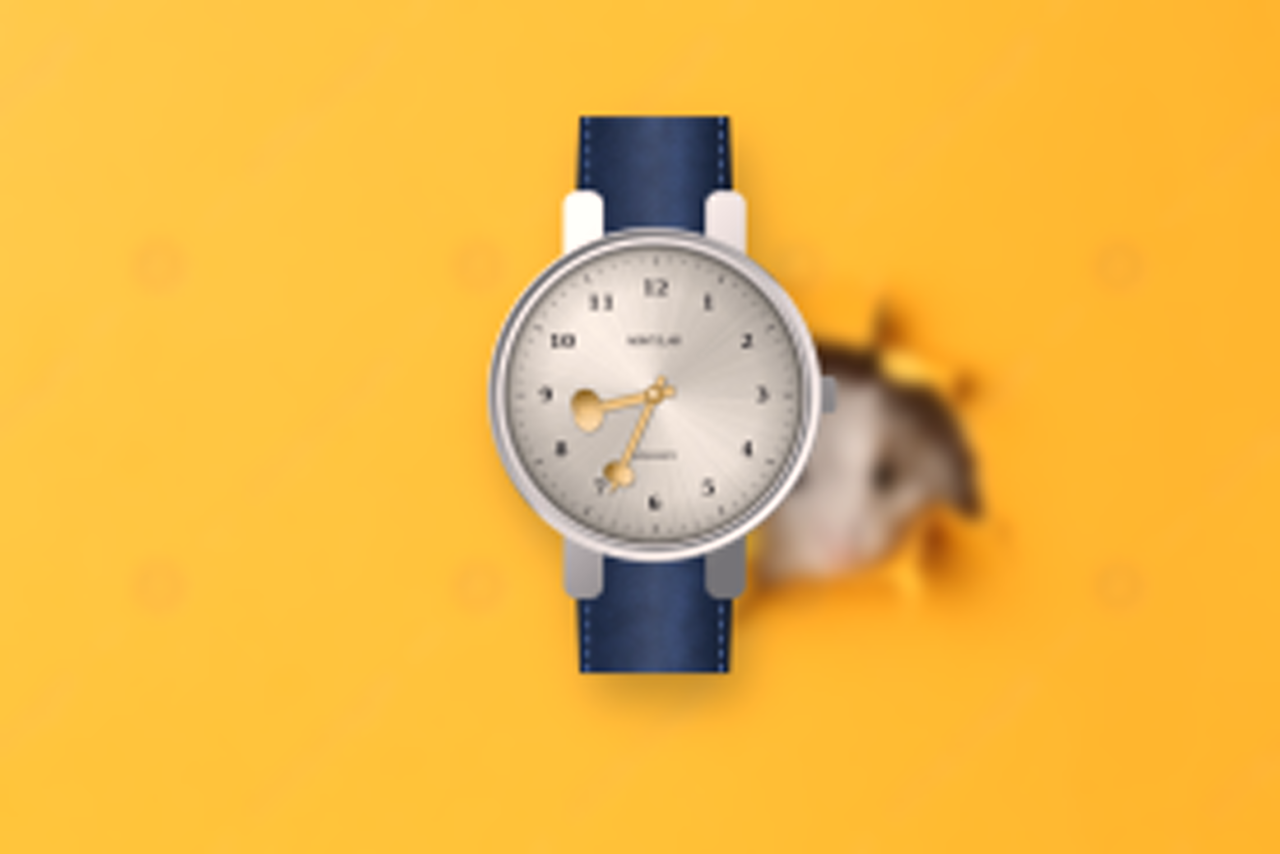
h=8 m=34
